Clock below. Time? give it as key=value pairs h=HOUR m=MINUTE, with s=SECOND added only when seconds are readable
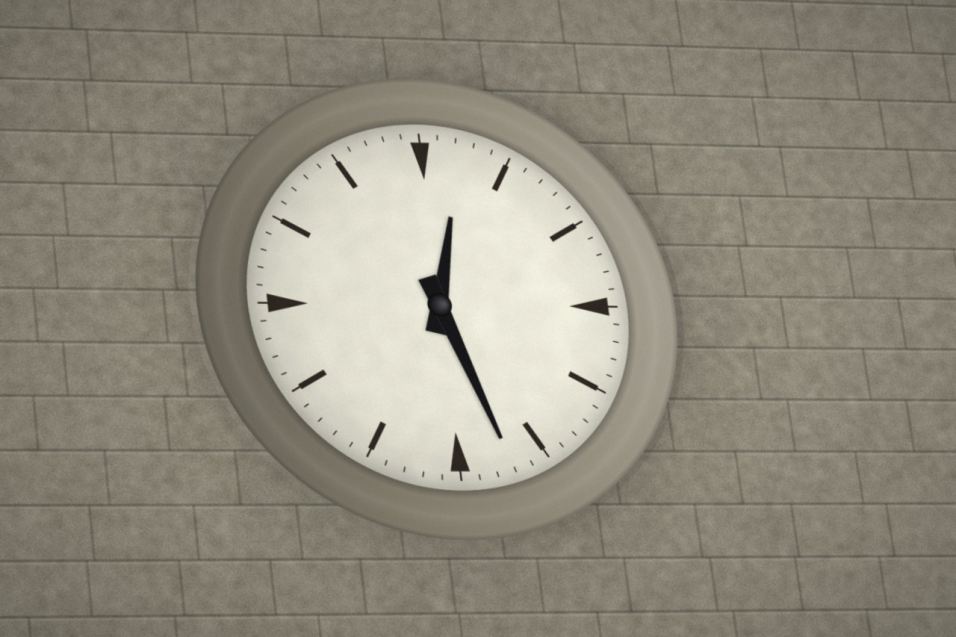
h=12 m=27
